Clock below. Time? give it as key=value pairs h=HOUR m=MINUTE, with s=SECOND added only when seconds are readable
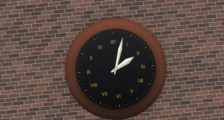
h=2 m=3
